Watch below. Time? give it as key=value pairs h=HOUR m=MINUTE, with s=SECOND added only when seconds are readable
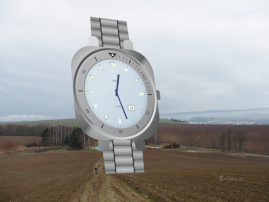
h=12 m=27
